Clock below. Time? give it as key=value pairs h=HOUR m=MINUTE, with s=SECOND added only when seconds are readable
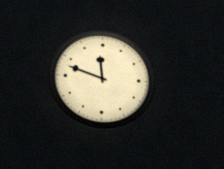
h=11 m=48
